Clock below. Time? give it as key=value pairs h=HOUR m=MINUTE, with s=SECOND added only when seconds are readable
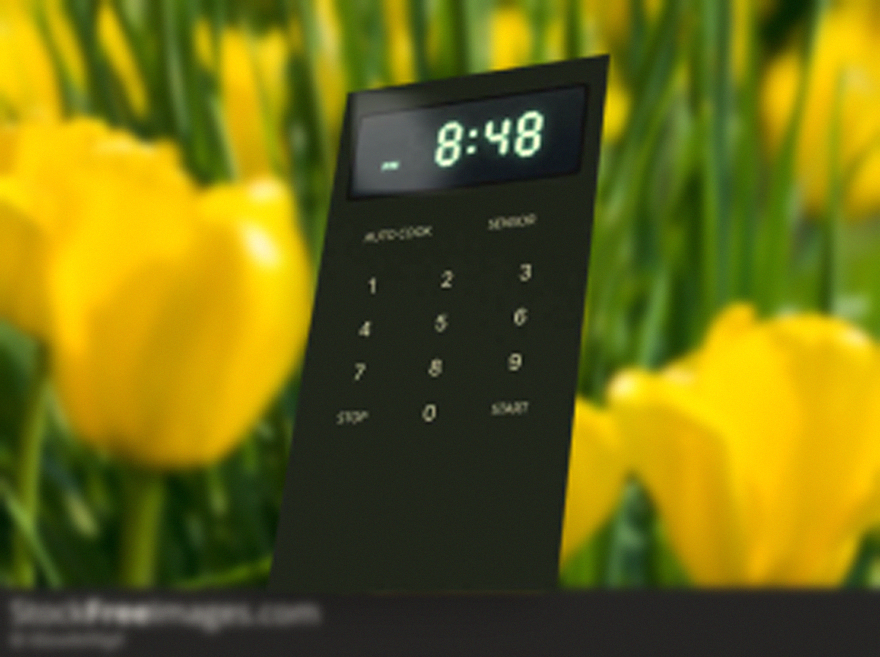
h=8 m=48
